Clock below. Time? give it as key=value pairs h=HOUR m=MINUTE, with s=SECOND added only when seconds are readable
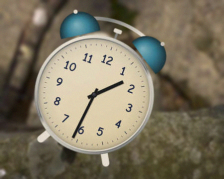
h=1 m=31
